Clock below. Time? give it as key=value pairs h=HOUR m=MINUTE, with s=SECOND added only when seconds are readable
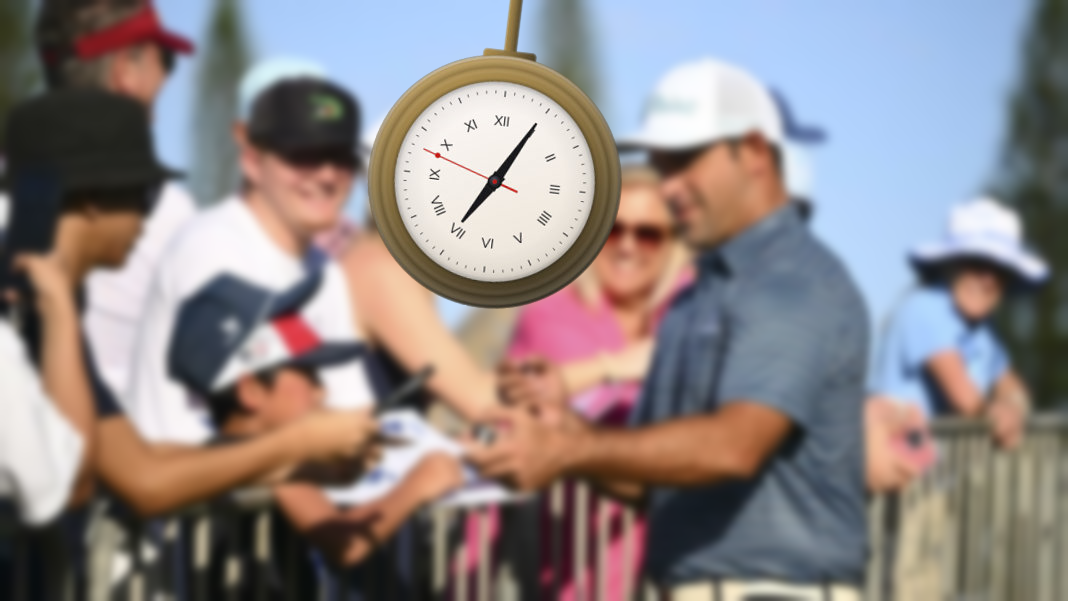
h=7 m=4 s=48
